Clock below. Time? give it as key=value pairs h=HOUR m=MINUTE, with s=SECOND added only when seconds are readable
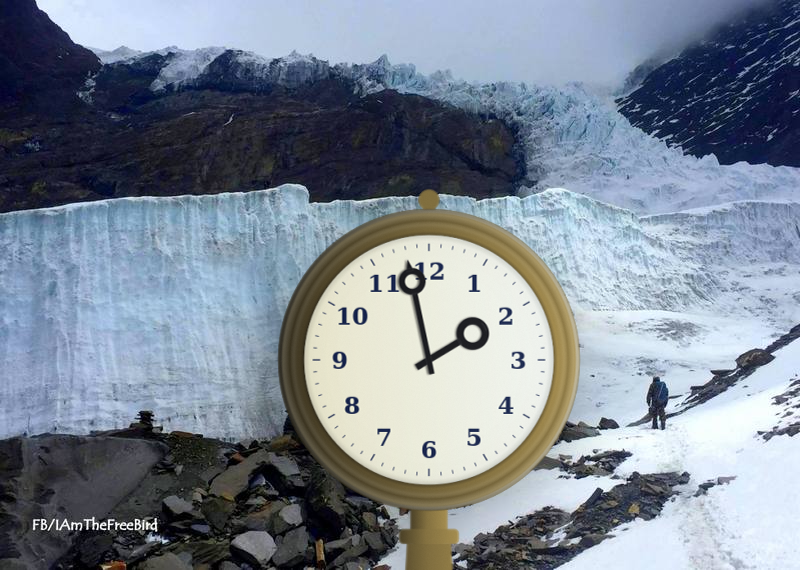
h=1 m=58
